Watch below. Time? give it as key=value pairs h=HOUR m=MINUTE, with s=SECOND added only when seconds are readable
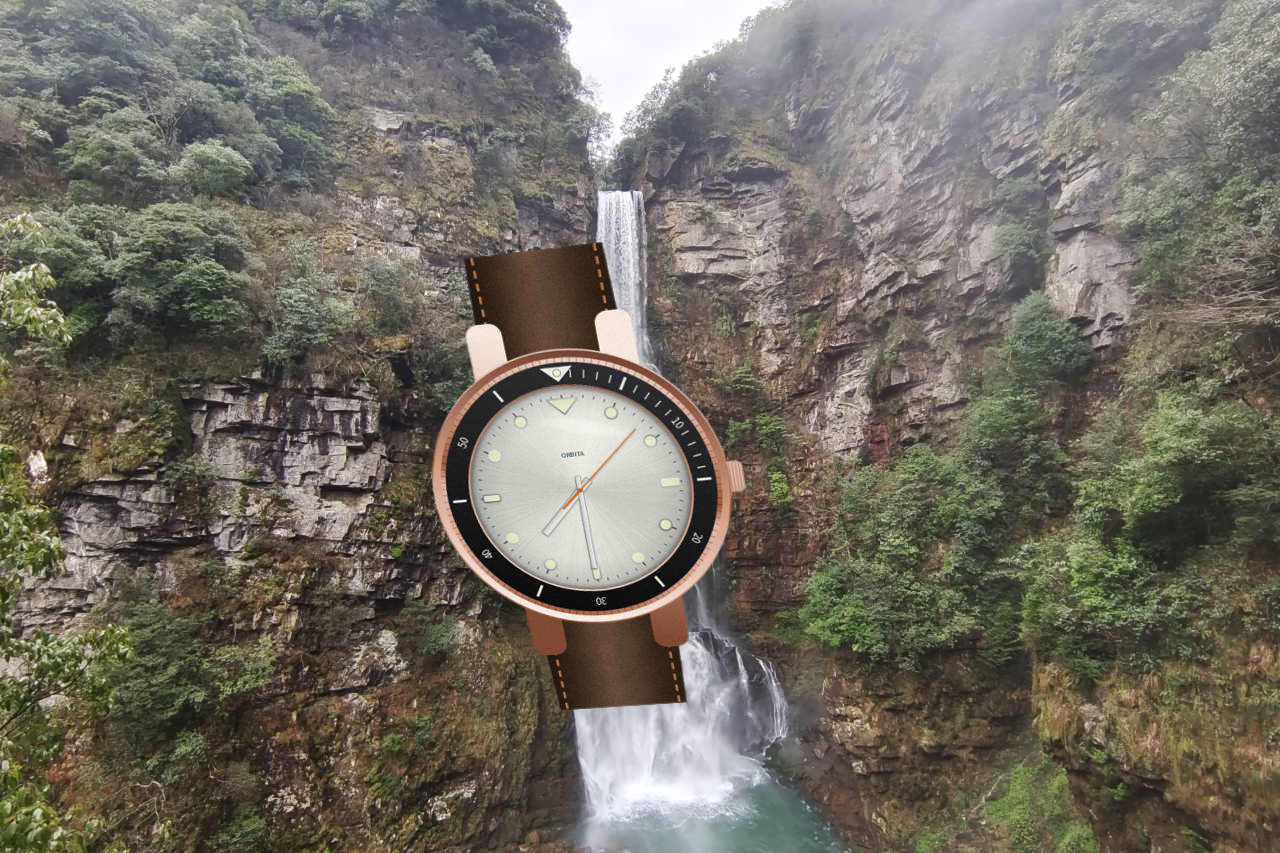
h=7 m=30 s=8
